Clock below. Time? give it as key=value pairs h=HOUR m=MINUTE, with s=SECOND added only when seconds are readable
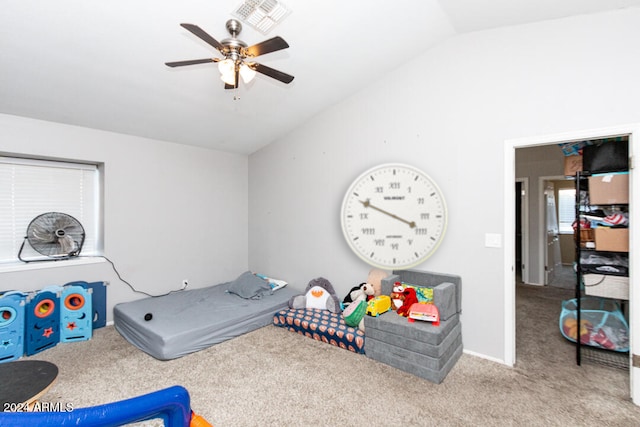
h=3 m=49
